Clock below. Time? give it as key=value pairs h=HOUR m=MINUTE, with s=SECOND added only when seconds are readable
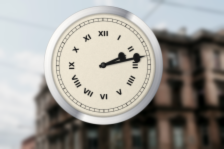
h=2 m=13
